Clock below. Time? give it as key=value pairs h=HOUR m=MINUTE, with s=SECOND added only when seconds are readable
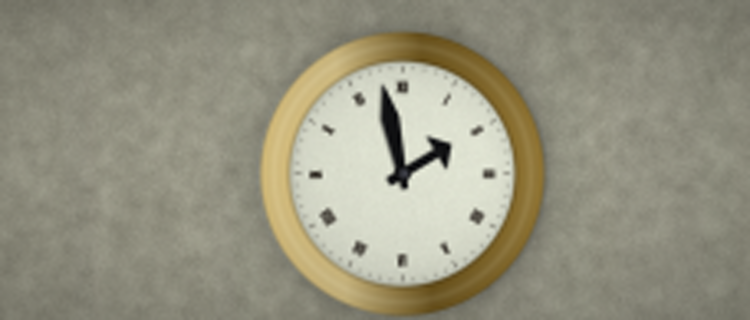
h=1 m=58
